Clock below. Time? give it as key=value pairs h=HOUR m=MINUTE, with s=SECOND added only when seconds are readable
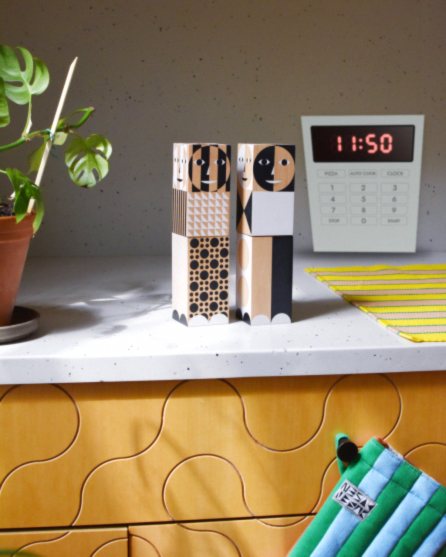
h=11 m=50
